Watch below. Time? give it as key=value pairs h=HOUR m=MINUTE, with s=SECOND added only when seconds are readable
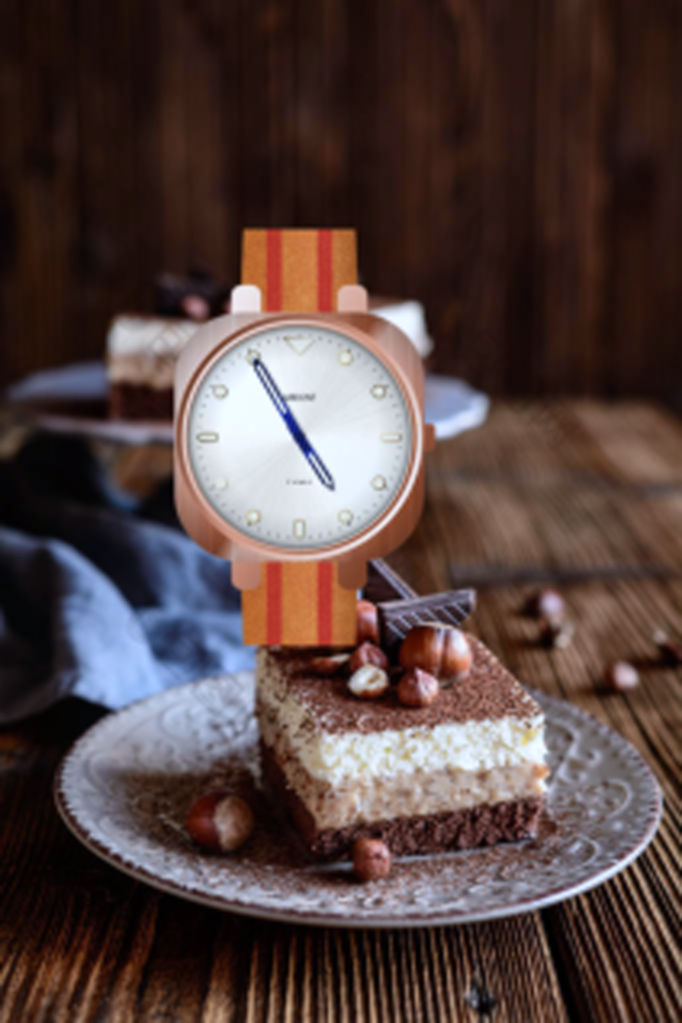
h=4 m=55
